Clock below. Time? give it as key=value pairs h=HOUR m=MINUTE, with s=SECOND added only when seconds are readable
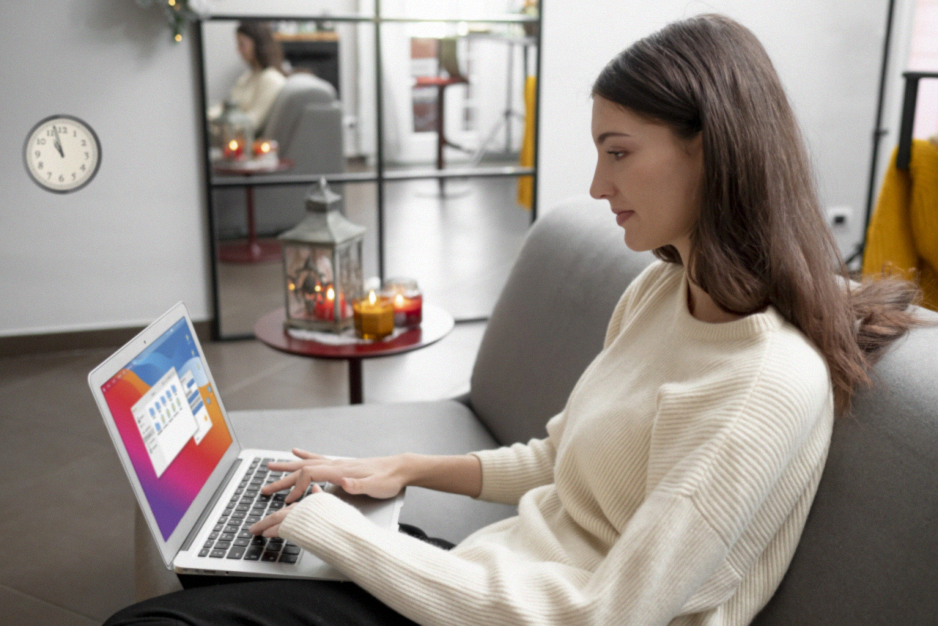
h=10 m=57
